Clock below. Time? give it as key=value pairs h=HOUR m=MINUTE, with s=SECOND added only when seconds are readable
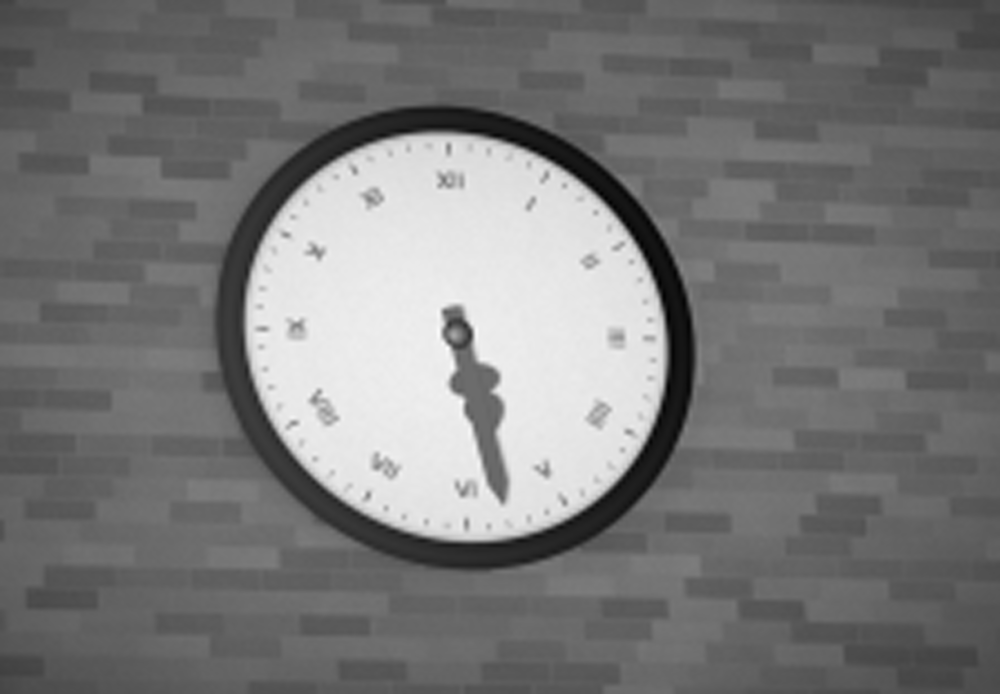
h=5 m=28
